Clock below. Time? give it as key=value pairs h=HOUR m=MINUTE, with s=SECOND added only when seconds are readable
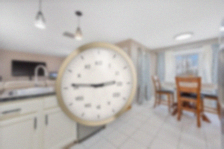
h=2 m=46
